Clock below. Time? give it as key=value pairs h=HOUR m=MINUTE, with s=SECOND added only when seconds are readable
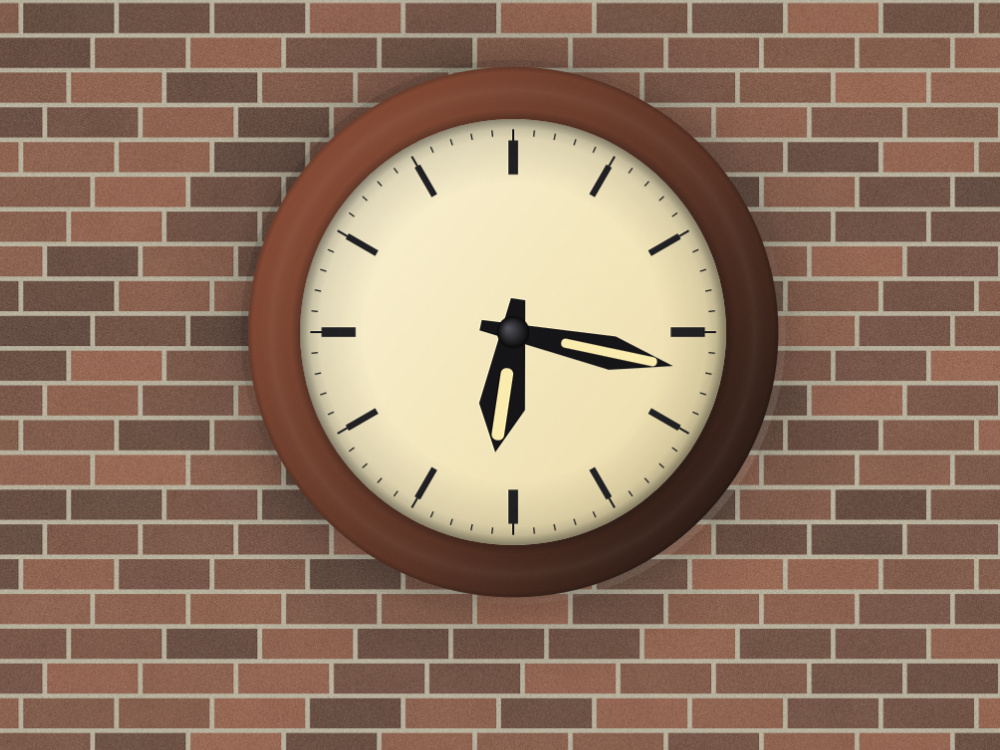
h=6 m=17
